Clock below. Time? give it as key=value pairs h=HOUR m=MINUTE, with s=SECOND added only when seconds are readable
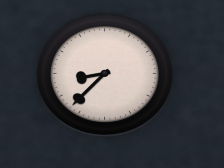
h=8 m=37
